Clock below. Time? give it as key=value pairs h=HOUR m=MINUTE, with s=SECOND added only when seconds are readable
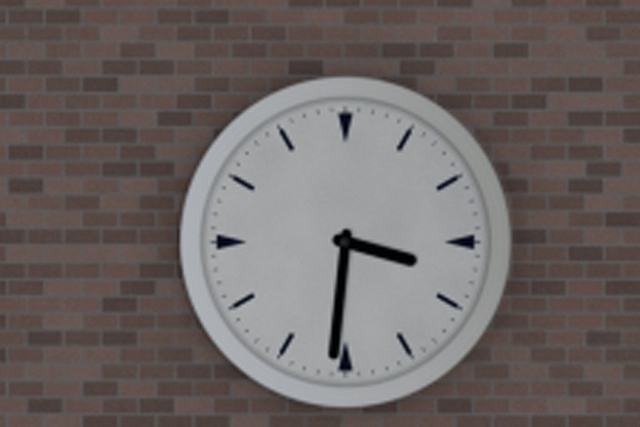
h=3 m=31
